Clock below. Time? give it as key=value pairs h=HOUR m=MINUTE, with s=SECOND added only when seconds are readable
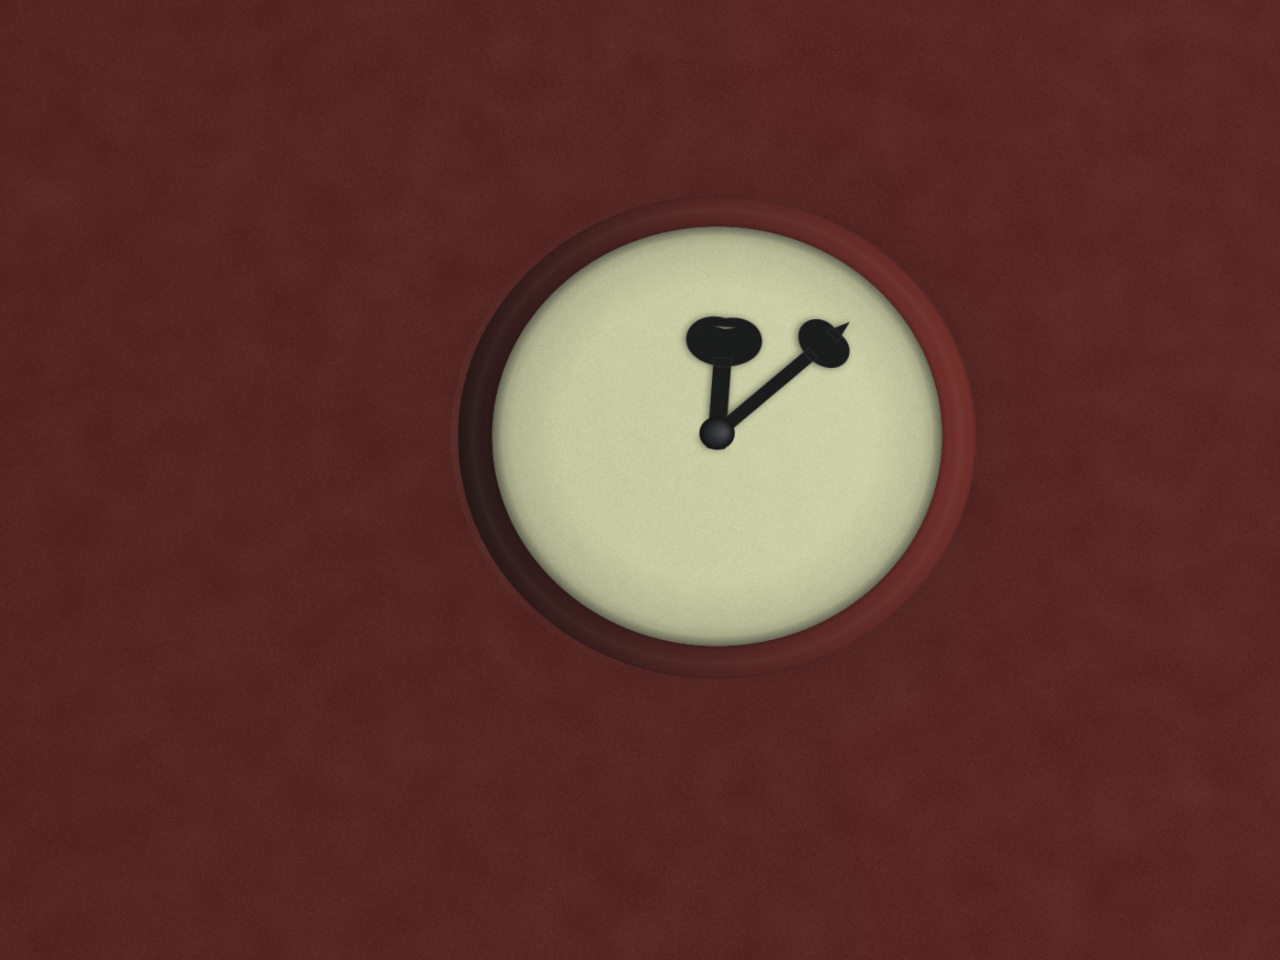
h=12 m=8
